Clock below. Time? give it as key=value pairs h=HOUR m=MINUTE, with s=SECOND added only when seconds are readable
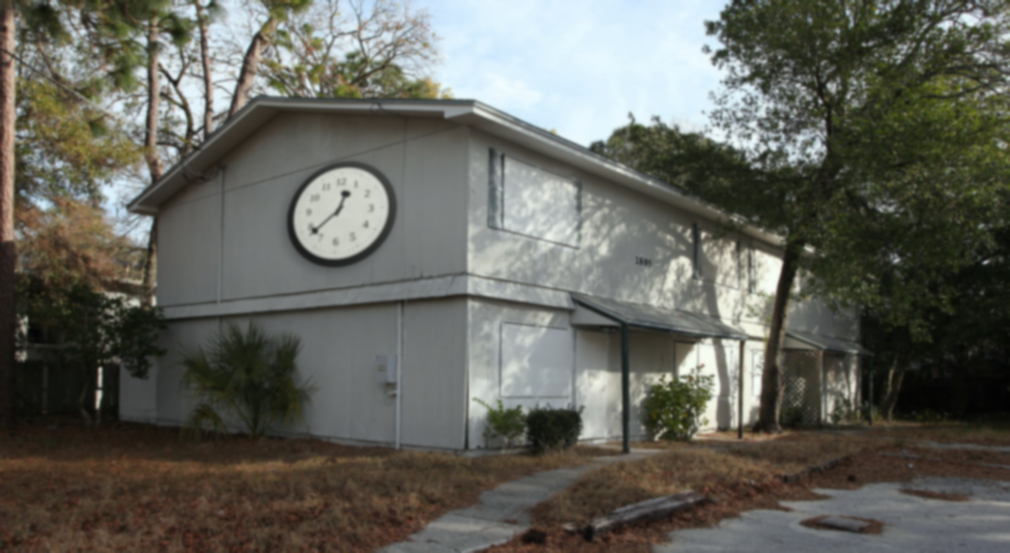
h=12 m=38
